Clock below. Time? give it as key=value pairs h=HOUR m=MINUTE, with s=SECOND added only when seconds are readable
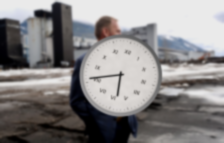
h=5 m=41
